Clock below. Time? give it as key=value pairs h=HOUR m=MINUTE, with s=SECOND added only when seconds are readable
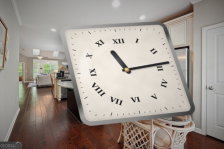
h=11 m=14
